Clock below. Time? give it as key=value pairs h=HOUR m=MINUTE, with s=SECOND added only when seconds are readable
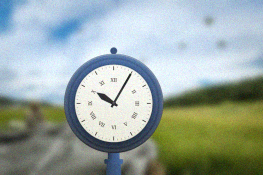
h=10 m=5
